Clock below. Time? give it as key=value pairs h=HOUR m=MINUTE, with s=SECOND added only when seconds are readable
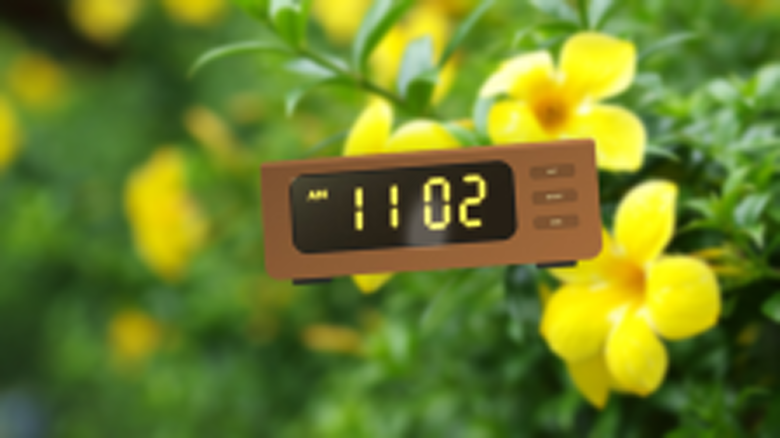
h=11 m=2
